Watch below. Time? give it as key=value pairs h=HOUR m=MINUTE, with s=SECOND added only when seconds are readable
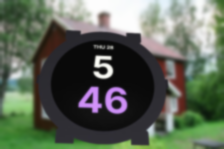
h=5 m=46
